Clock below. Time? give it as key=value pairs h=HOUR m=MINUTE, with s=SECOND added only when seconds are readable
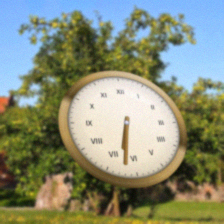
h=6 m=32
